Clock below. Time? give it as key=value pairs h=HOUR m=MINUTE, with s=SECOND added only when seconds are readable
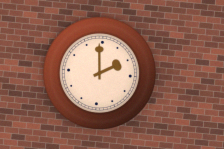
h=1 m=59
